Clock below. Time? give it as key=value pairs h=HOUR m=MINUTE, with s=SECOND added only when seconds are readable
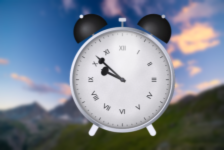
h=9 m=52
